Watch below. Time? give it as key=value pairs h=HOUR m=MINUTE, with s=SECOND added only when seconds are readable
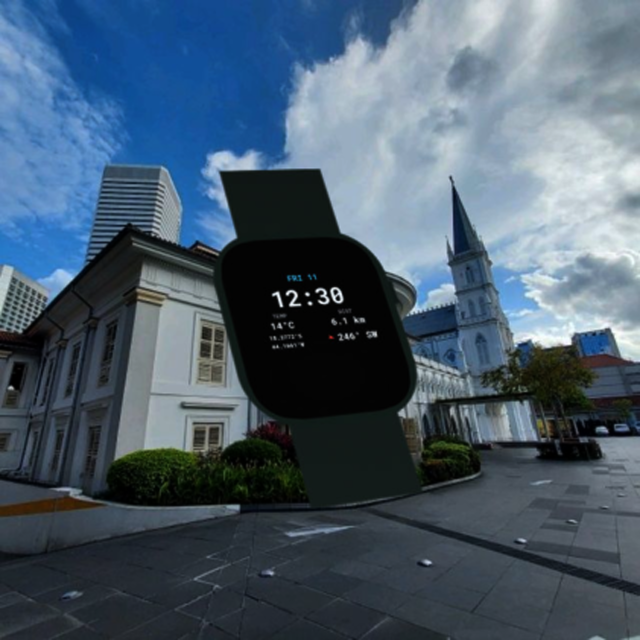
h=12 m=30
